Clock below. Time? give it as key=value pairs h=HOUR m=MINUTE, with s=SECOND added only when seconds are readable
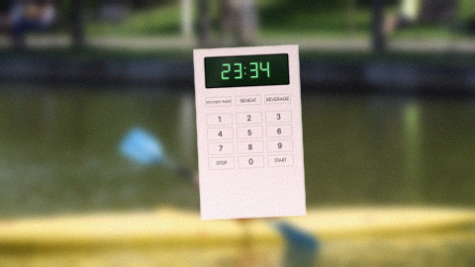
h=23 m=34
